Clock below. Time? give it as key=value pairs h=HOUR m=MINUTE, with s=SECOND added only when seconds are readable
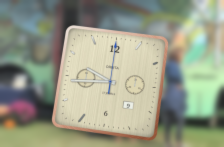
h=9 m=44
